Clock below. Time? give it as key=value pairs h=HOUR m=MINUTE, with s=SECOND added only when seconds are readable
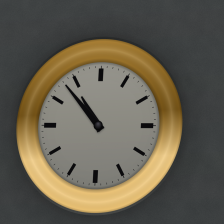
h=10 m=53
